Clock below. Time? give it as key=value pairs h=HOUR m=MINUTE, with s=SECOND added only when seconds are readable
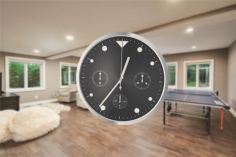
h=12 m=36
